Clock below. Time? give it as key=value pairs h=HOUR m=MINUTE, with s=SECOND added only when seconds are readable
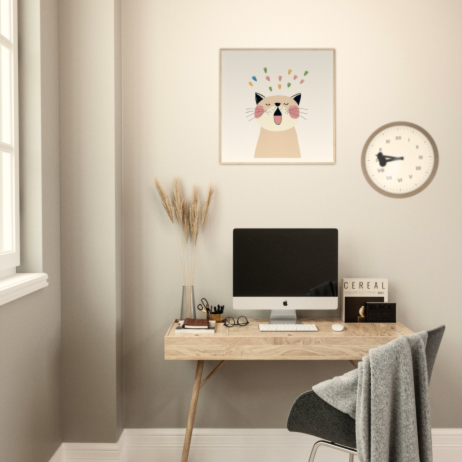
h=8 m=47
